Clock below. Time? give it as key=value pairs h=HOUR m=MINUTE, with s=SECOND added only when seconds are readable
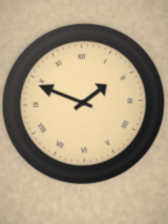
h=1 m=49
